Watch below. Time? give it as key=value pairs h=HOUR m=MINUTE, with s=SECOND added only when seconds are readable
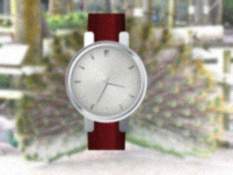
h=3 m=34
